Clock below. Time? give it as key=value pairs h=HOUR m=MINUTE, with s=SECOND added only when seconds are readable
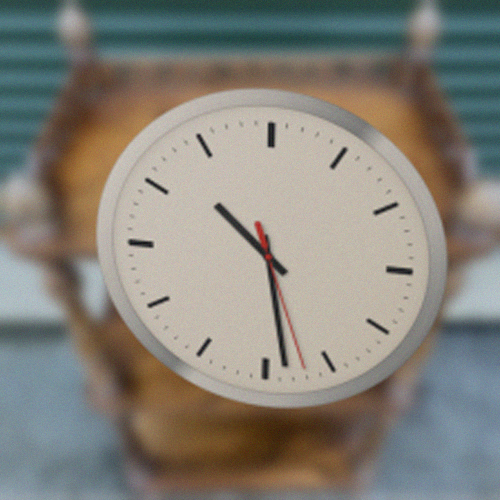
h=10 m=28 s=27
